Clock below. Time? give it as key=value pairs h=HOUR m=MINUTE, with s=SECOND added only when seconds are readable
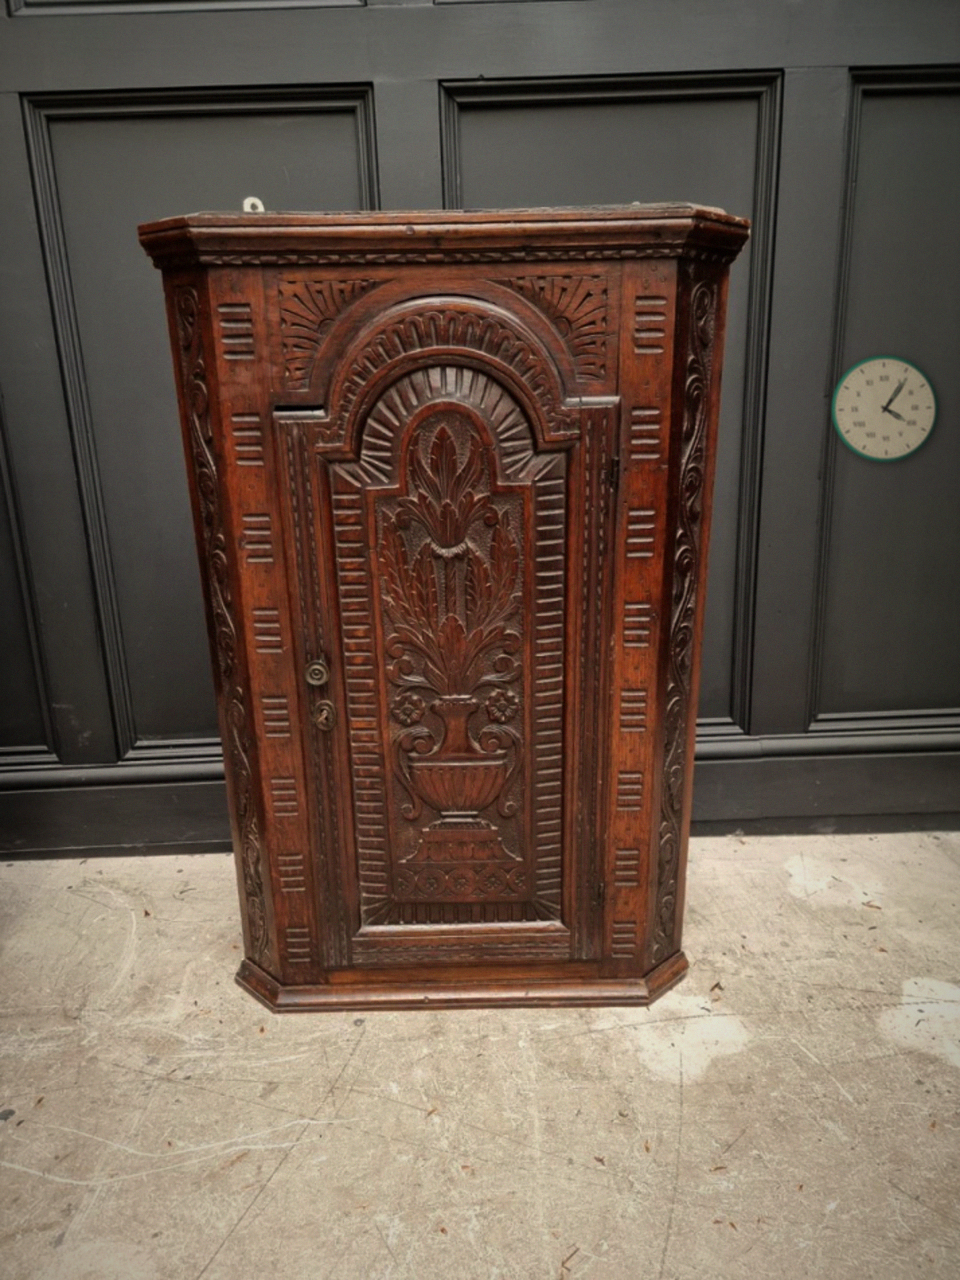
h=4 m=6
